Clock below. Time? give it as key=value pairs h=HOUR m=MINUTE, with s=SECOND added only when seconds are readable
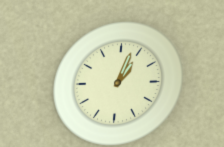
h=1 m=3
